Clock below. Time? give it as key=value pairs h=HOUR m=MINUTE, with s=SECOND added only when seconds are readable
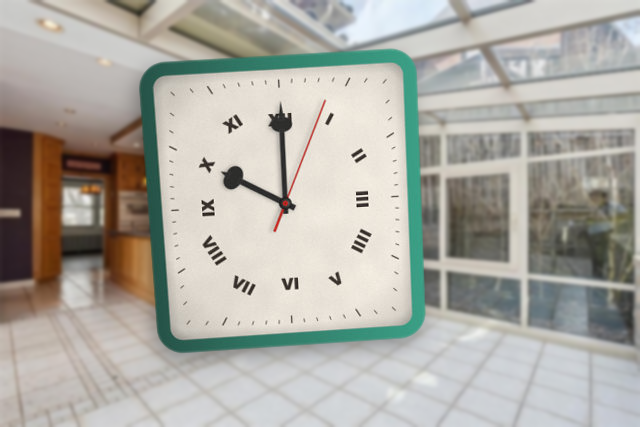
h=10 m=0 s=4
